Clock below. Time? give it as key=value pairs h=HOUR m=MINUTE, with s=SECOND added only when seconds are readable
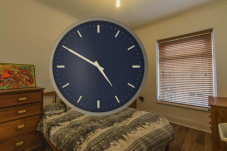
h=4 m=50
